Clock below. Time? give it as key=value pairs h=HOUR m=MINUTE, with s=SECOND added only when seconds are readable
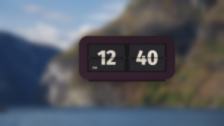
h=12 m=40
